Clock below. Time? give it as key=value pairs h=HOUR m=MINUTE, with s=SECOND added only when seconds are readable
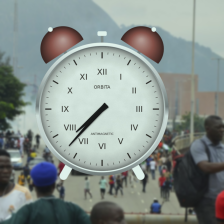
h=7 m=37
